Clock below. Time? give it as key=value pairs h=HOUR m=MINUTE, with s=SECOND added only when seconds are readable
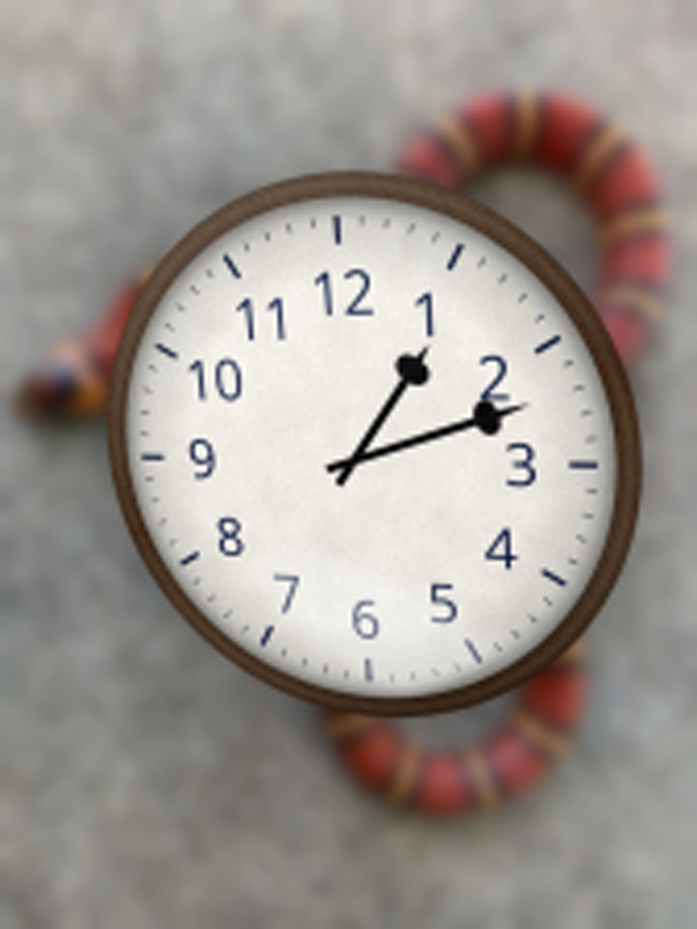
h=1 m=12
